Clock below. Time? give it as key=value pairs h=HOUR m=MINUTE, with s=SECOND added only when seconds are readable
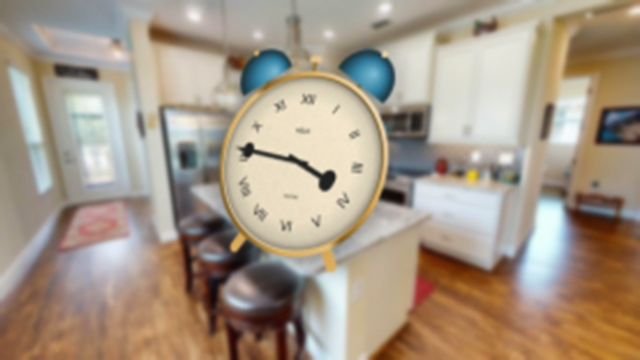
h=3 m=46
